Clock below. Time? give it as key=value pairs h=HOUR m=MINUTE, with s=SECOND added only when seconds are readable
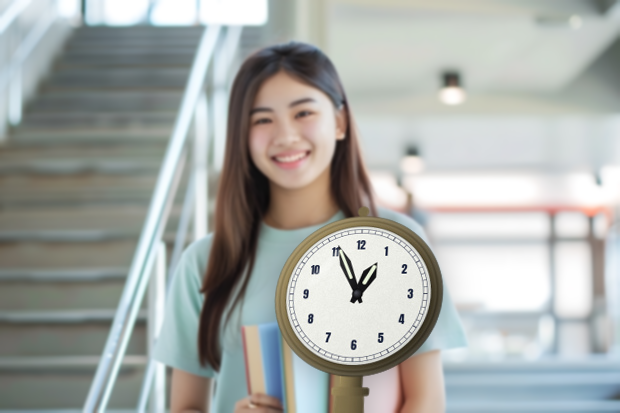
h=12 m=56
